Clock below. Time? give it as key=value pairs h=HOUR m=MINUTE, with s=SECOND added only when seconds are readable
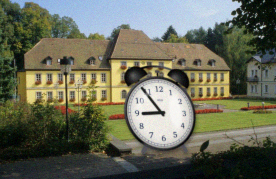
h=8 m=54
